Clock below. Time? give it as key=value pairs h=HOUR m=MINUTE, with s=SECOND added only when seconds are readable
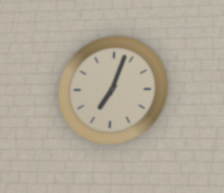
h=7 m=3
